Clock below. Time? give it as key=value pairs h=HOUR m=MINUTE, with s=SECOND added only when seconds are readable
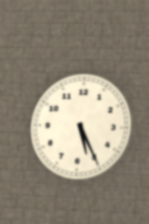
h=5 m=25
